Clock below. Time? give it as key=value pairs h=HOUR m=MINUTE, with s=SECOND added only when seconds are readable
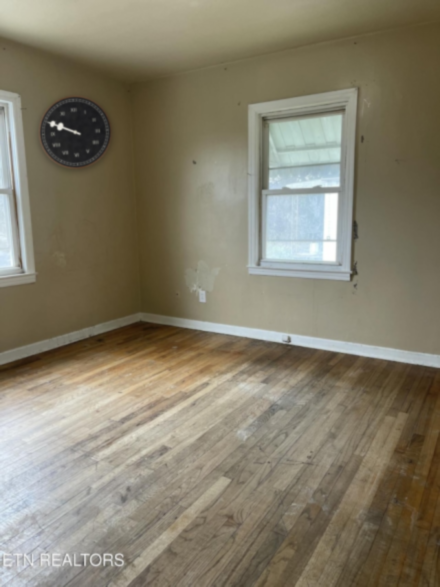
h=9 m=49
